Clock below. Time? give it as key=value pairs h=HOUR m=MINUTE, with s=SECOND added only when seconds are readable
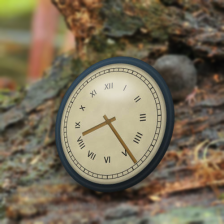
h=8 m=24
